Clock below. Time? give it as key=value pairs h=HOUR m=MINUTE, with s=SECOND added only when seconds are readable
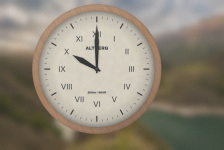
h=10 m=0
